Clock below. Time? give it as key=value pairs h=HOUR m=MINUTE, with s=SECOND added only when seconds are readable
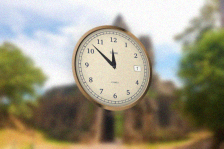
h=11 m=52
